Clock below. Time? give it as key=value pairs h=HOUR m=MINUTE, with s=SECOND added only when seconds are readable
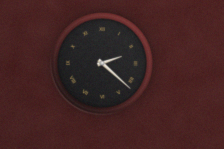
h=2 m=22
